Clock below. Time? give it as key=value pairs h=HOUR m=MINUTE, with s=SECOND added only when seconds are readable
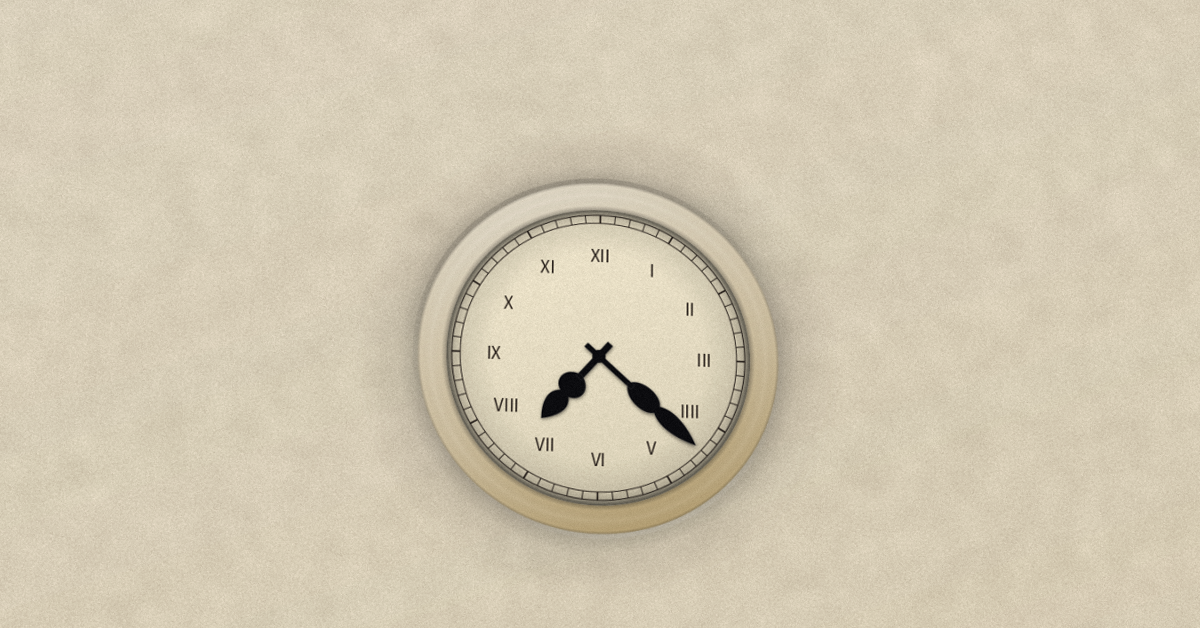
h=7 m=22
